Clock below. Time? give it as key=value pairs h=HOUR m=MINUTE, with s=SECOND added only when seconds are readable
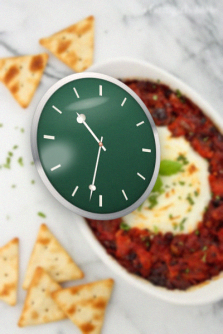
h=10 m=32
